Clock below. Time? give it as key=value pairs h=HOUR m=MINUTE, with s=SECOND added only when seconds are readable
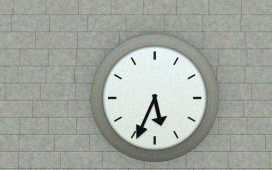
h=5 m=34
